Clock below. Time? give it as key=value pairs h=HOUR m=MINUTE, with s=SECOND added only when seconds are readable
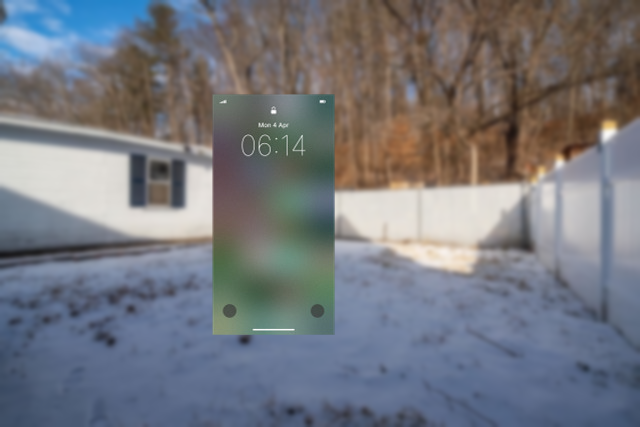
h=6 m=14
